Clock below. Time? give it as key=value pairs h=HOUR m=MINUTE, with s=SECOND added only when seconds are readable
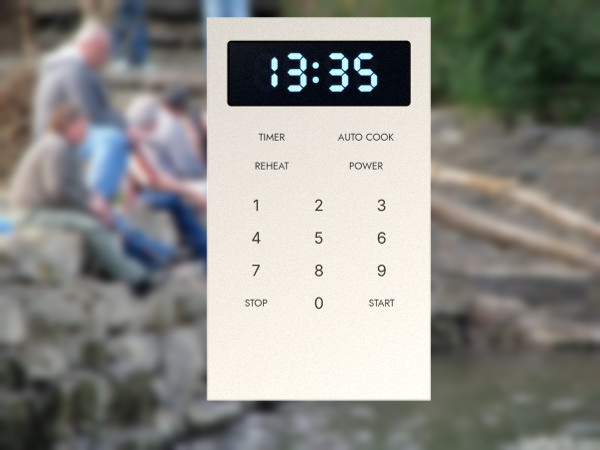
h=13 m=35
